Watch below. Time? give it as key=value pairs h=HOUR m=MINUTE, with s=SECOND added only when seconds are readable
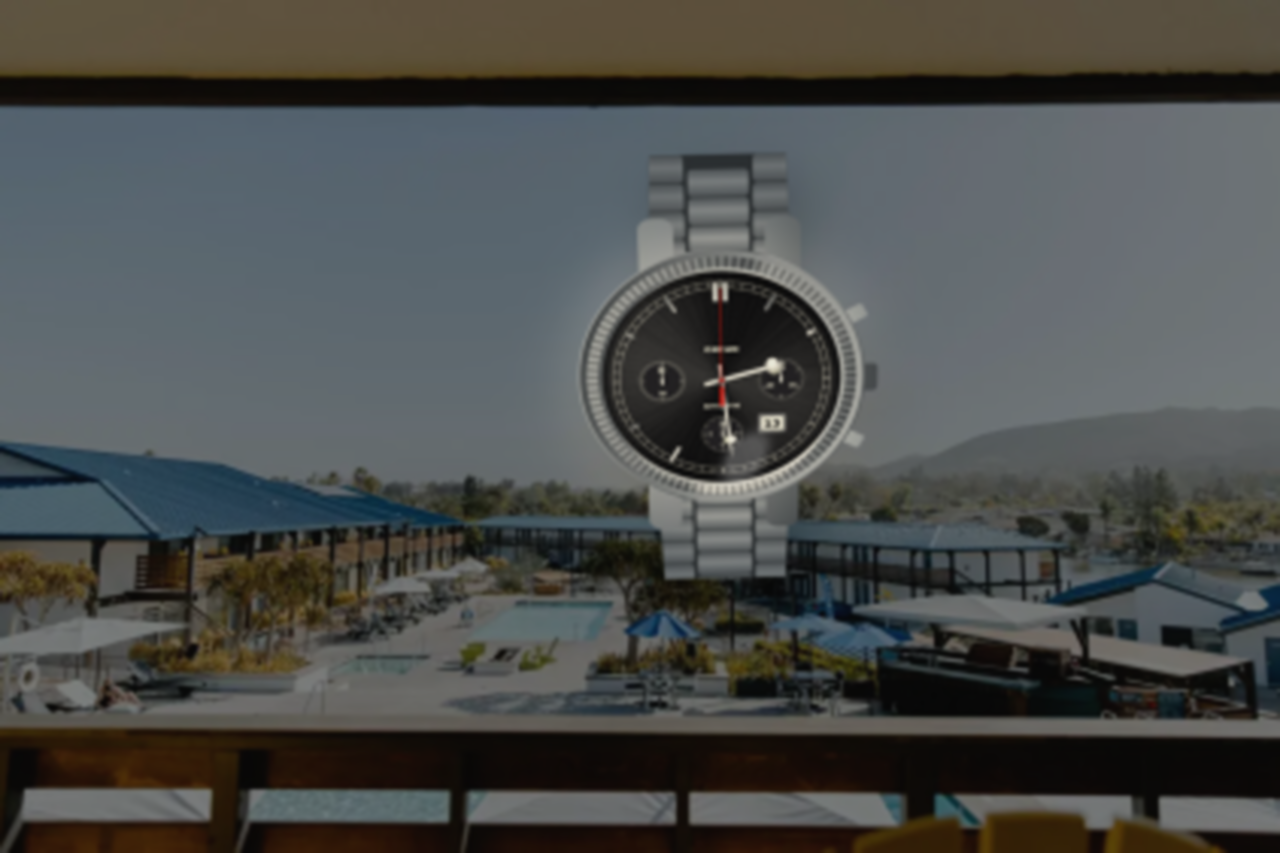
h=2 m=29
